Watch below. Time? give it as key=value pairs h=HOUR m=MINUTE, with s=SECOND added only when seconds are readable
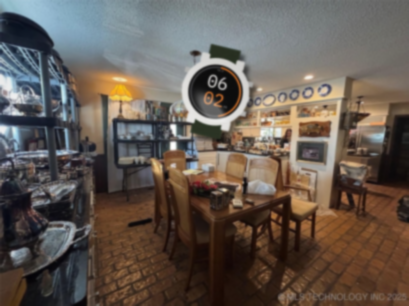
h=6 m=2
